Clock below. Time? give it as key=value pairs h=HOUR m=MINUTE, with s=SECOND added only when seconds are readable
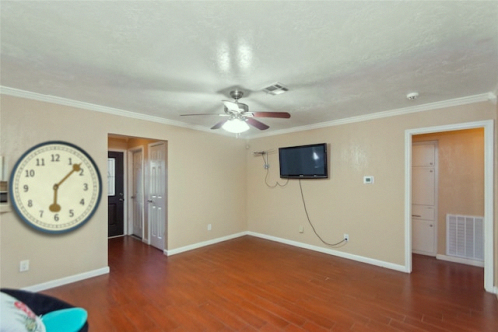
h=6 m=8
